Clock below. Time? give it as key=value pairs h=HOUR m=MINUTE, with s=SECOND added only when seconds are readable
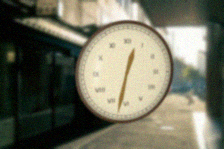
h=12 m=32
